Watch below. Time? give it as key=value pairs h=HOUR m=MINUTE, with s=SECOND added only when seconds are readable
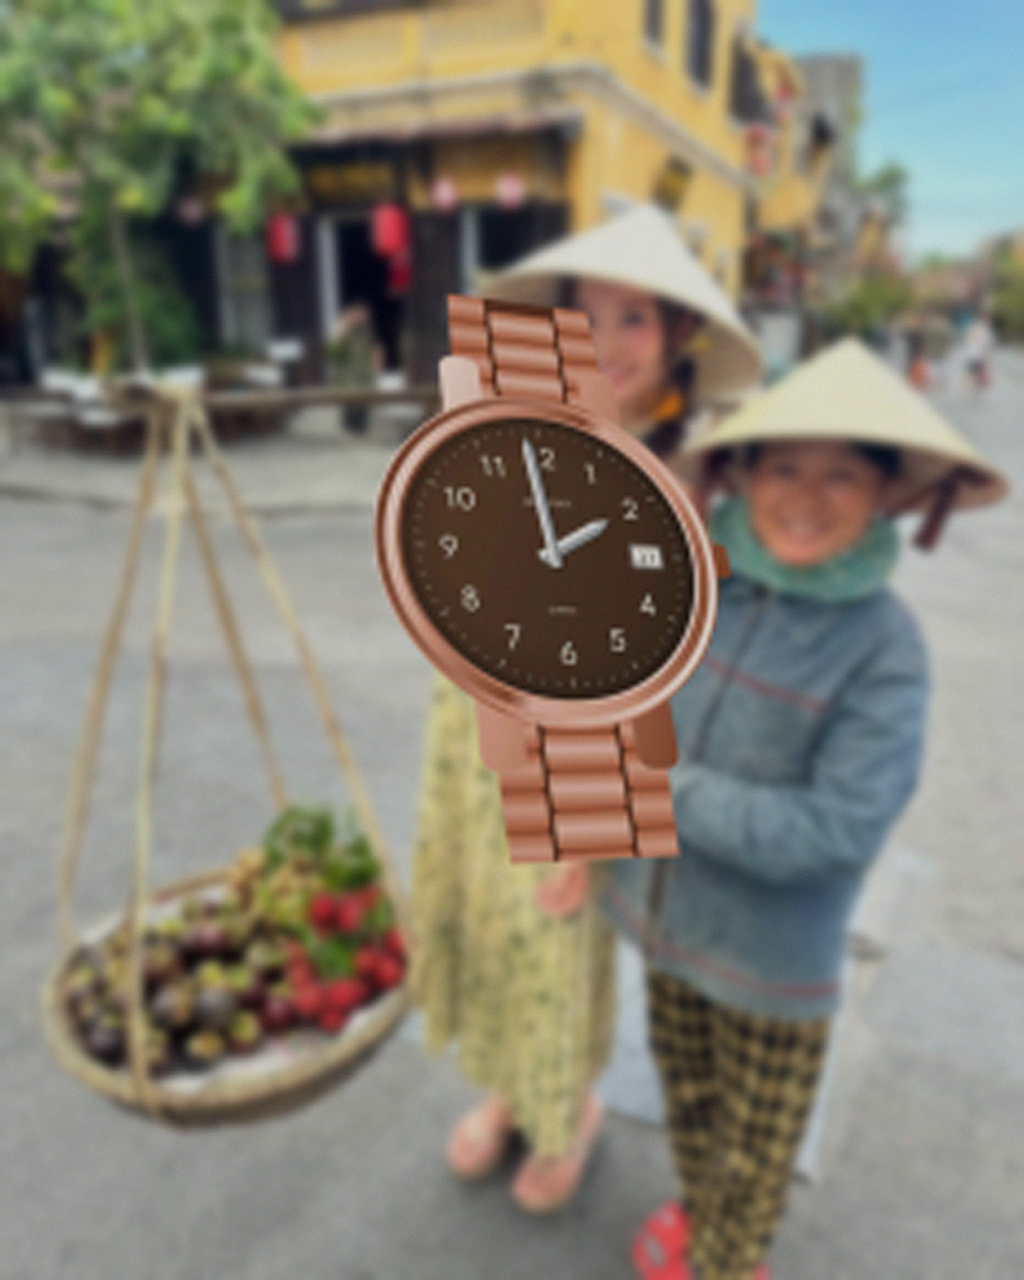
h=1 m=59
